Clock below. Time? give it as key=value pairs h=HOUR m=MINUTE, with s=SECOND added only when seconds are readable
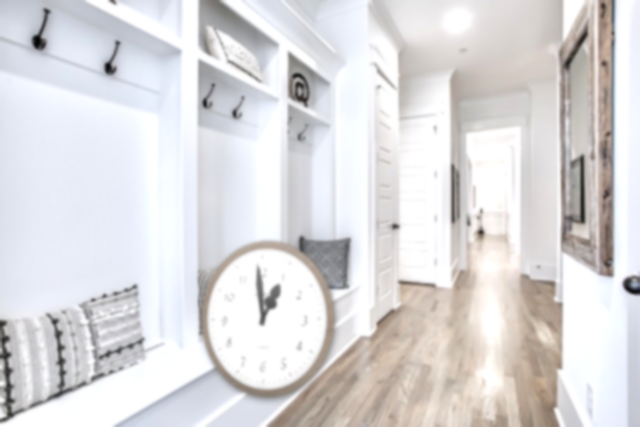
h=12 m=59
